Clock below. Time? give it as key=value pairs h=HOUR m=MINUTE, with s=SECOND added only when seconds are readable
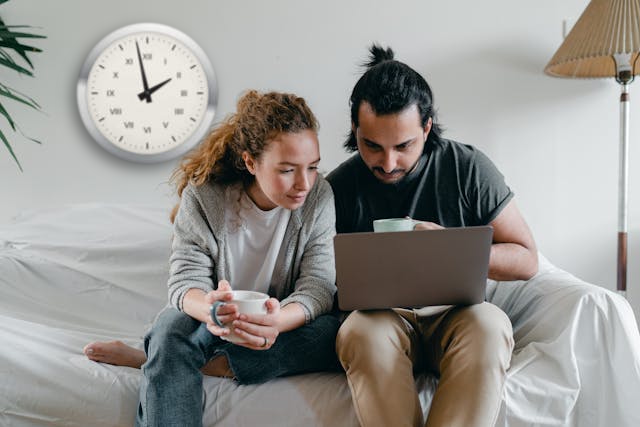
h=1 m=58
